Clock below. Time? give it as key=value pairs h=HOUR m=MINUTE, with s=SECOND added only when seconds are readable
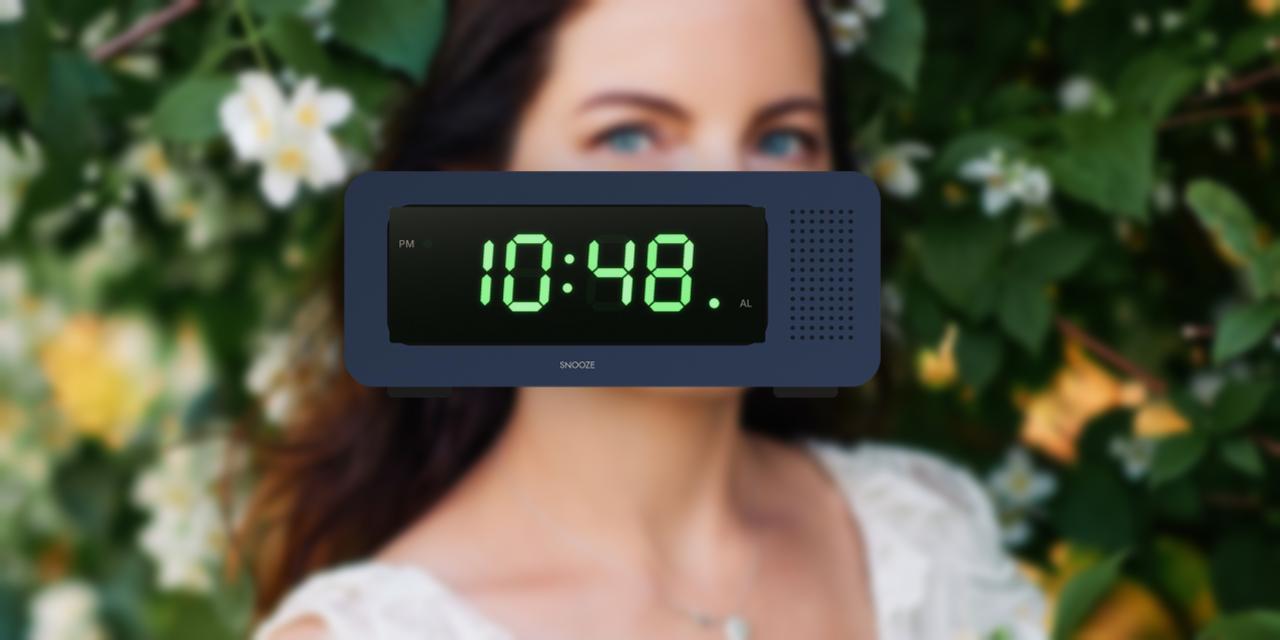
h=10 m=48
